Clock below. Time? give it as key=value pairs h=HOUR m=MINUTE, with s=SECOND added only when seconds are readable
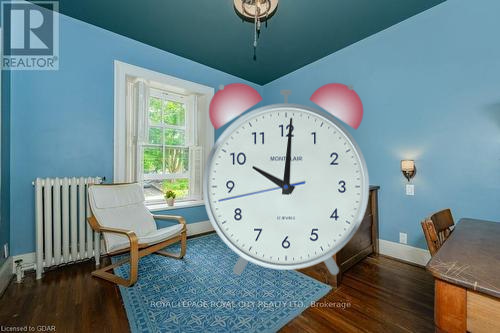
h=10 m=0 s=43
